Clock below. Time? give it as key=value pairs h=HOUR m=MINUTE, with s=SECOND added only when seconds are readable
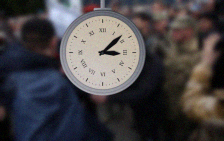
h=3 m=8
